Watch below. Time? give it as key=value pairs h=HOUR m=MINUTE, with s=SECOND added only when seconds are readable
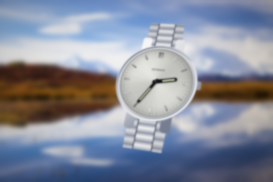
h=2 m=35
